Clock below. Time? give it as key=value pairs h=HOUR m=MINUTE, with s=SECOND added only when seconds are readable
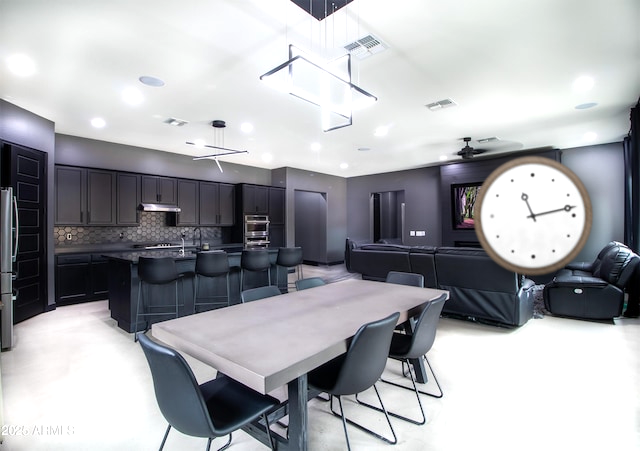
h=11 m=13
